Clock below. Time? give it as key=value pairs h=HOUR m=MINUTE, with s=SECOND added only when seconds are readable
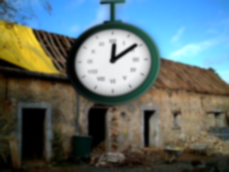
h=12 m=9
